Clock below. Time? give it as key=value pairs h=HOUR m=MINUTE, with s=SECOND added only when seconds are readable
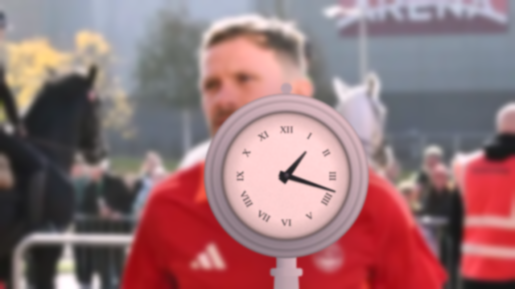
h=1 m=18
